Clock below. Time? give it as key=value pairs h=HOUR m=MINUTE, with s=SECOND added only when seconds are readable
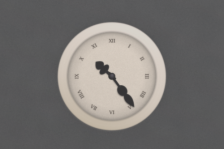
h=10 m=24
